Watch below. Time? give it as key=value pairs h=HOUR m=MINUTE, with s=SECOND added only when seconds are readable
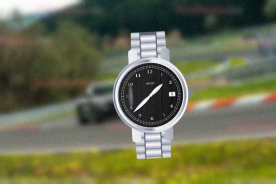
h=1 m=38
